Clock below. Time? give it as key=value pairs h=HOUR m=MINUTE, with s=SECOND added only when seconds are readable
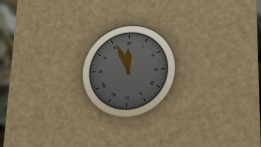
h=11 m=56
